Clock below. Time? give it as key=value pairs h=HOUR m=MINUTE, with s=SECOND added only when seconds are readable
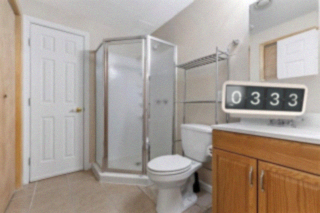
h=3 m=33
